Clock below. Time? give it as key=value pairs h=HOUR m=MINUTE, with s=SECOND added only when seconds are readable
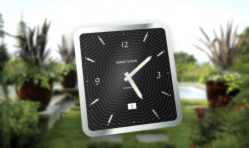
h=5 m=9
